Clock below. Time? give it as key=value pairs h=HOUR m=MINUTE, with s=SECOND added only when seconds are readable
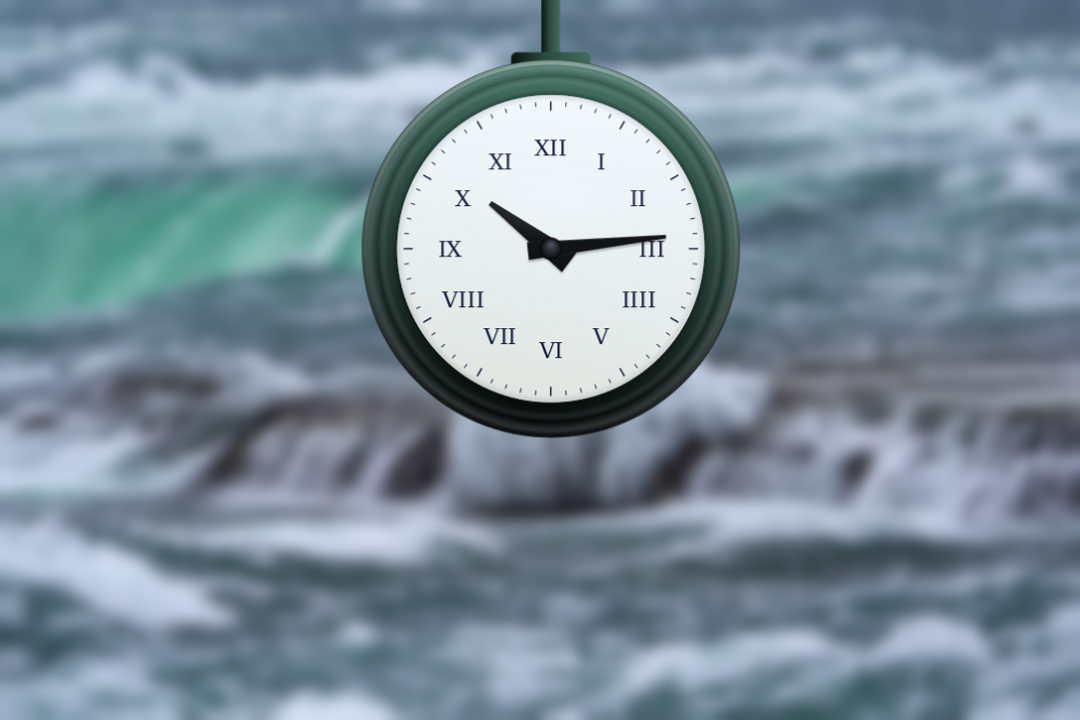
h=10 m=14
